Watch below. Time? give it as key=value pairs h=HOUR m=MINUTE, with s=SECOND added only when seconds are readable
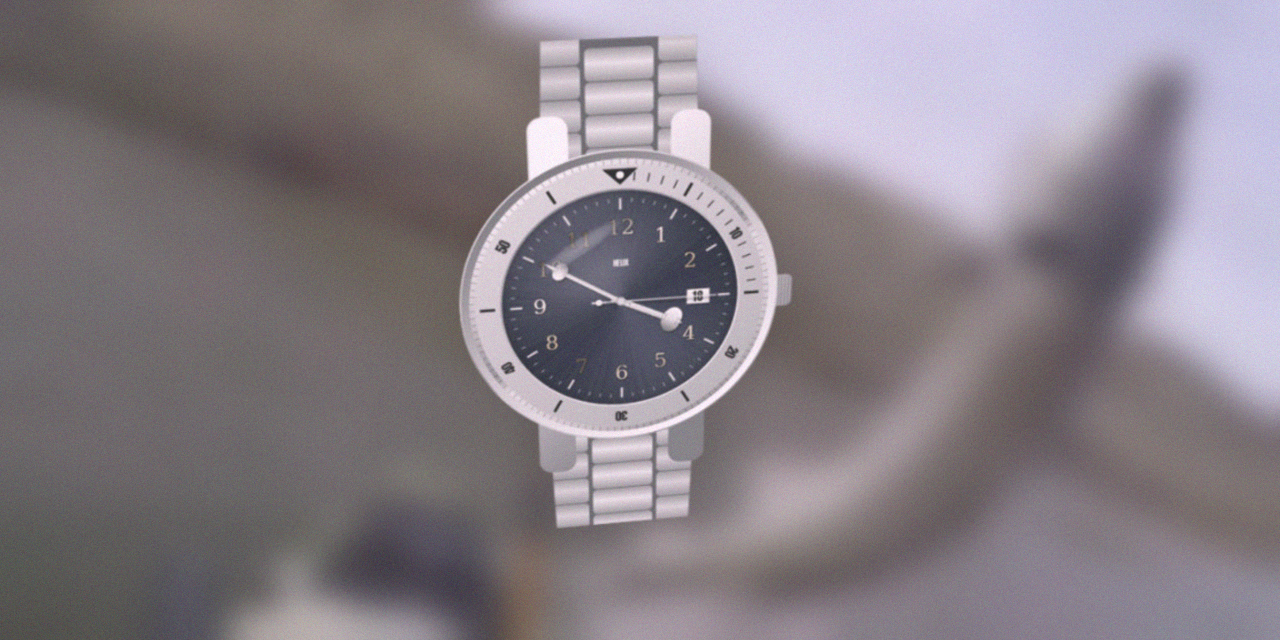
h=3 m=50 s=15
